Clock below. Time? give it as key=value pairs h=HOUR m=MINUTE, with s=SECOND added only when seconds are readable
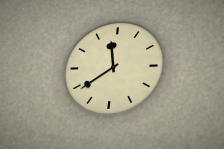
h=11 m=39
